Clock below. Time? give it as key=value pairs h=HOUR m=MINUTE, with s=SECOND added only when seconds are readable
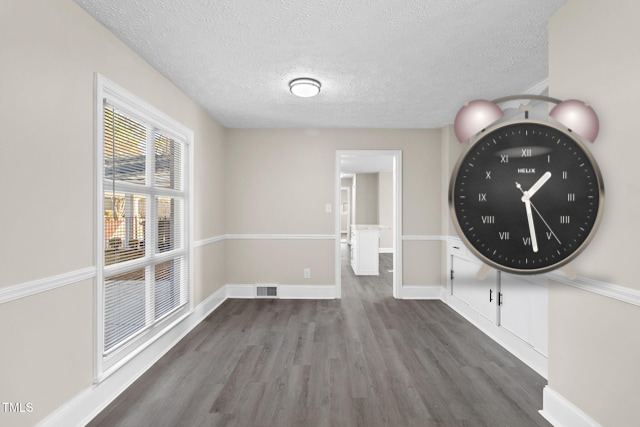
h=1 m=28 s=24
